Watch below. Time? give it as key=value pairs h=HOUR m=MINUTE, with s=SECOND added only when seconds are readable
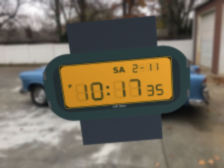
h=10 m=17 s=35
